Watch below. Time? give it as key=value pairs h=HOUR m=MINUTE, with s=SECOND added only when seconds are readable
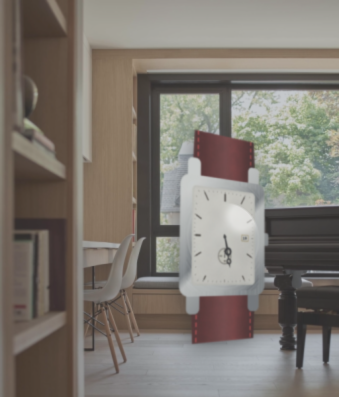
h=5 m=28
